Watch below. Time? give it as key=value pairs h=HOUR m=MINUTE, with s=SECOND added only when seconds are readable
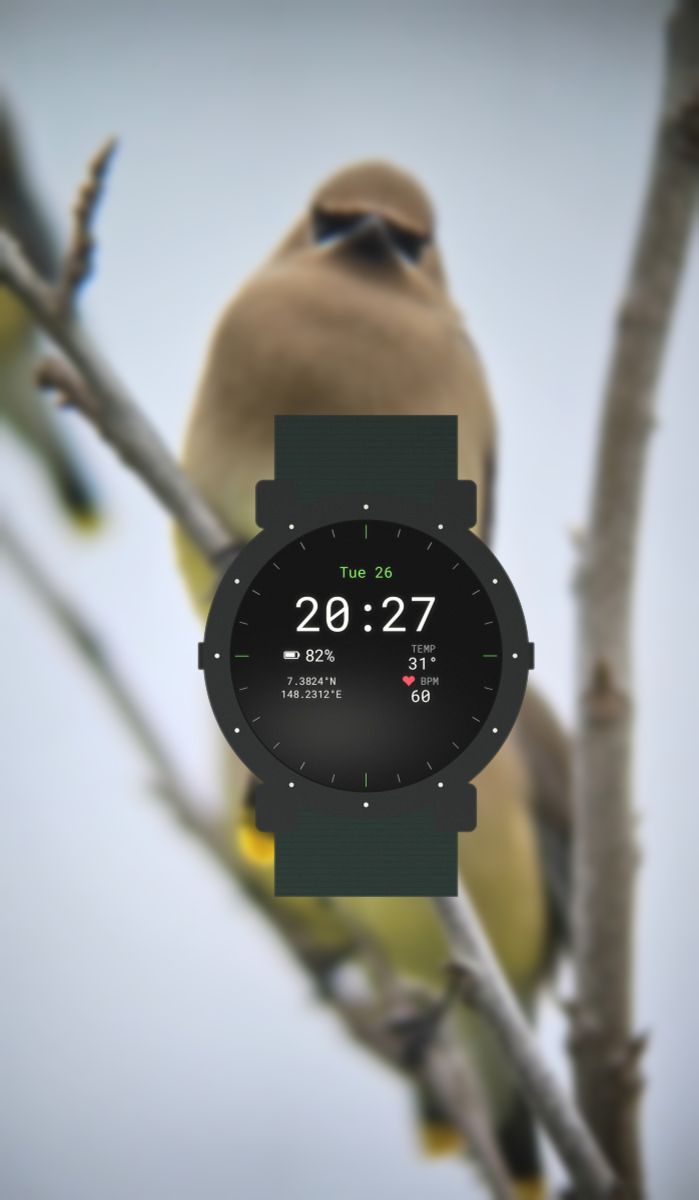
h=20 m=27
